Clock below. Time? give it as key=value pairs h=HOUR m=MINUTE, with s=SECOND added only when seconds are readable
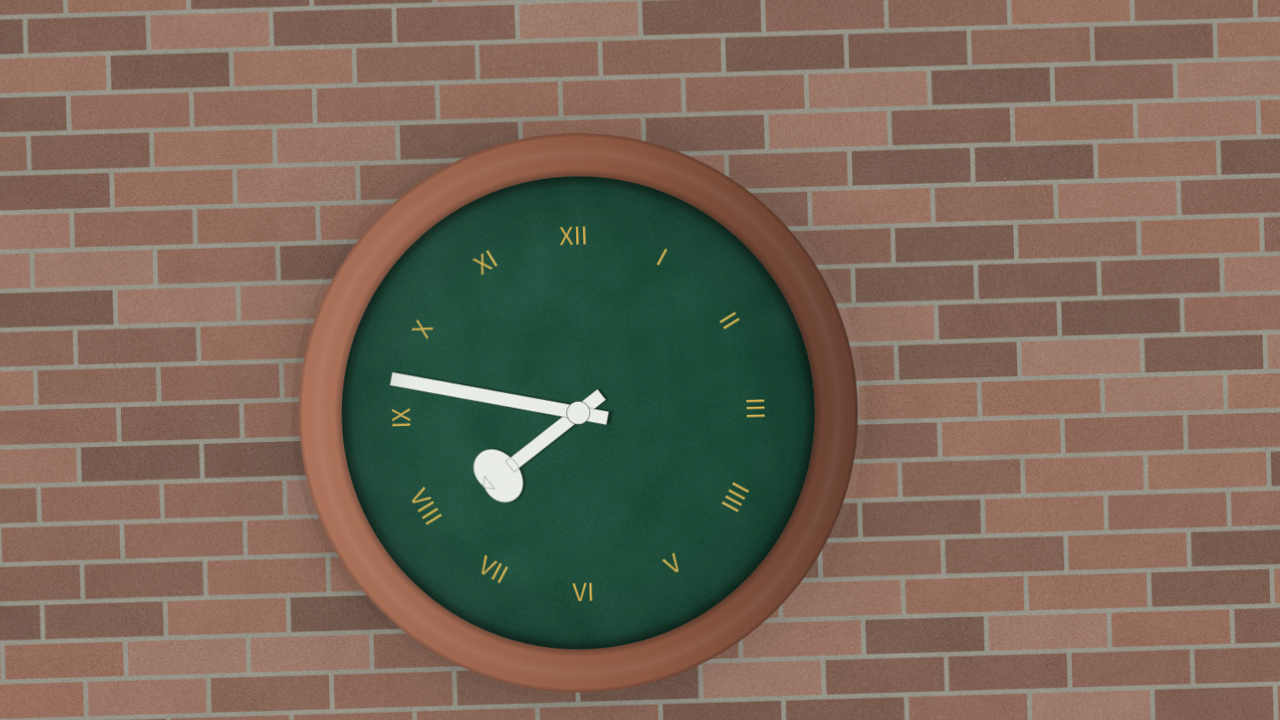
h=7 m=47
